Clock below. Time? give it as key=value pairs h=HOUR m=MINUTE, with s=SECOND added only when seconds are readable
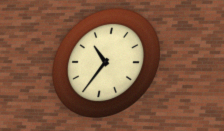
h=10 m=35
